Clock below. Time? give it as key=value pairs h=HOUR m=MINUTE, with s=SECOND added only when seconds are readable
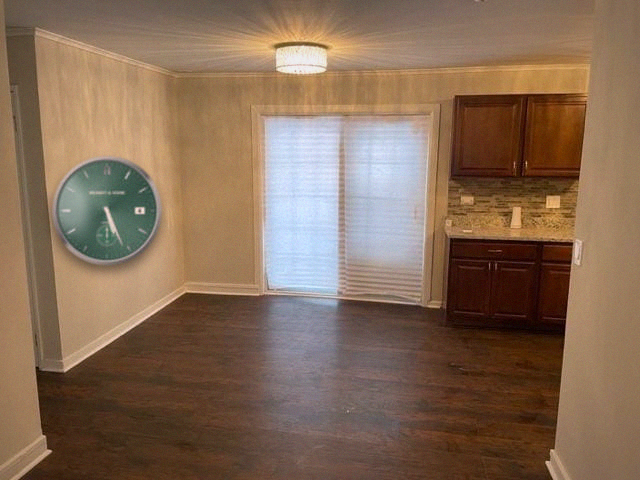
h=5 m=26
